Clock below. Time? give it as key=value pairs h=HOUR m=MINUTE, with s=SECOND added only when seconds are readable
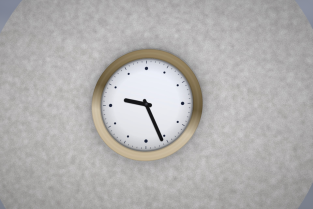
h=9 m=26
